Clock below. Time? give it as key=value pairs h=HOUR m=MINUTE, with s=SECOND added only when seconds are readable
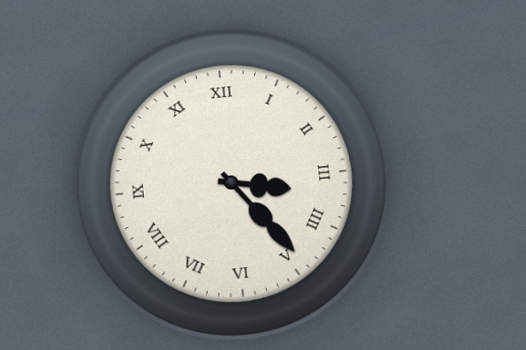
h=3 m=24
